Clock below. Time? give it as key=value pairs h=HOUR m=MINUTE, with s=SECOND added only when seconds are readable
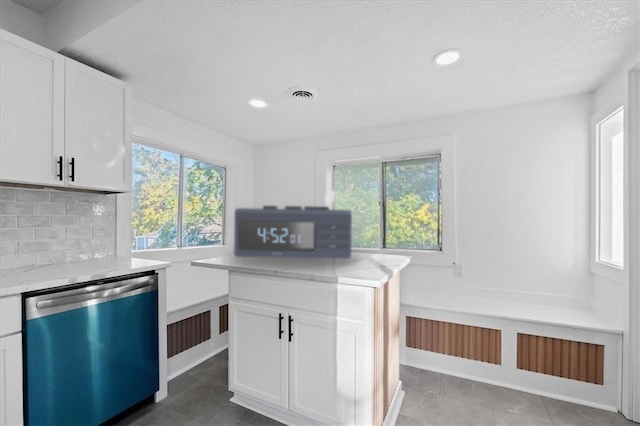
h=4 m=52
